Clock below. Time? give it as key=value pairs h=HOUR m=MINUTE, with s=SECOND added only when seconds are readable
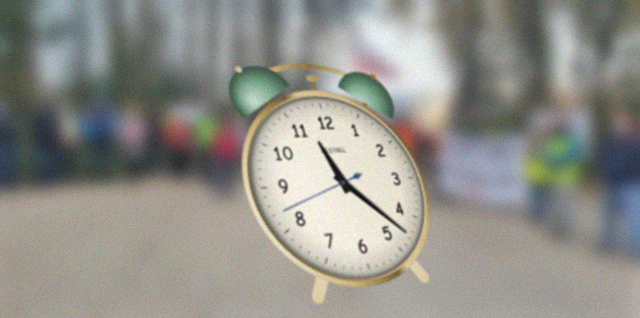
h=11 m=22 s=42
